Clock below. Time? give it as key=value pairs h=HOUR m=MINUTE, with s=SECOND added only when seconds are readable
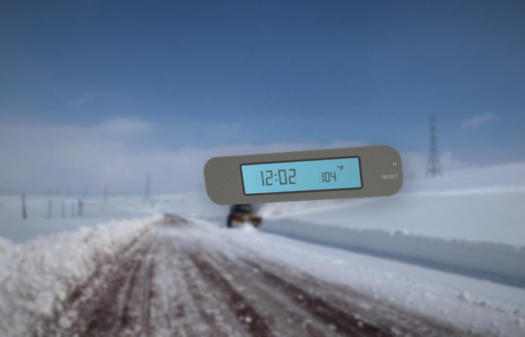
h=12 m=2
